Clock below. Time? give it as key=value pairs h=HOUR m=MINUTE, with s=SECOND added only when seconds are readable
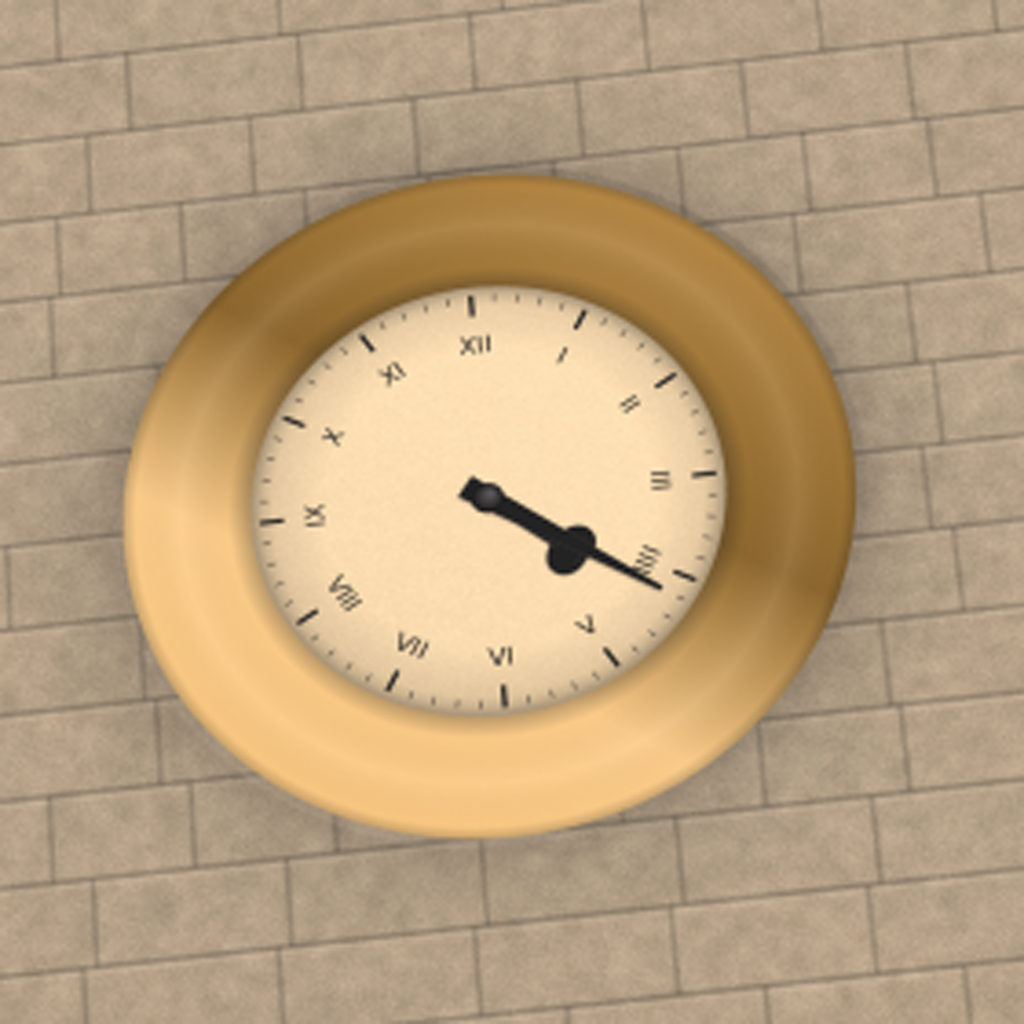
h=4 m=21
